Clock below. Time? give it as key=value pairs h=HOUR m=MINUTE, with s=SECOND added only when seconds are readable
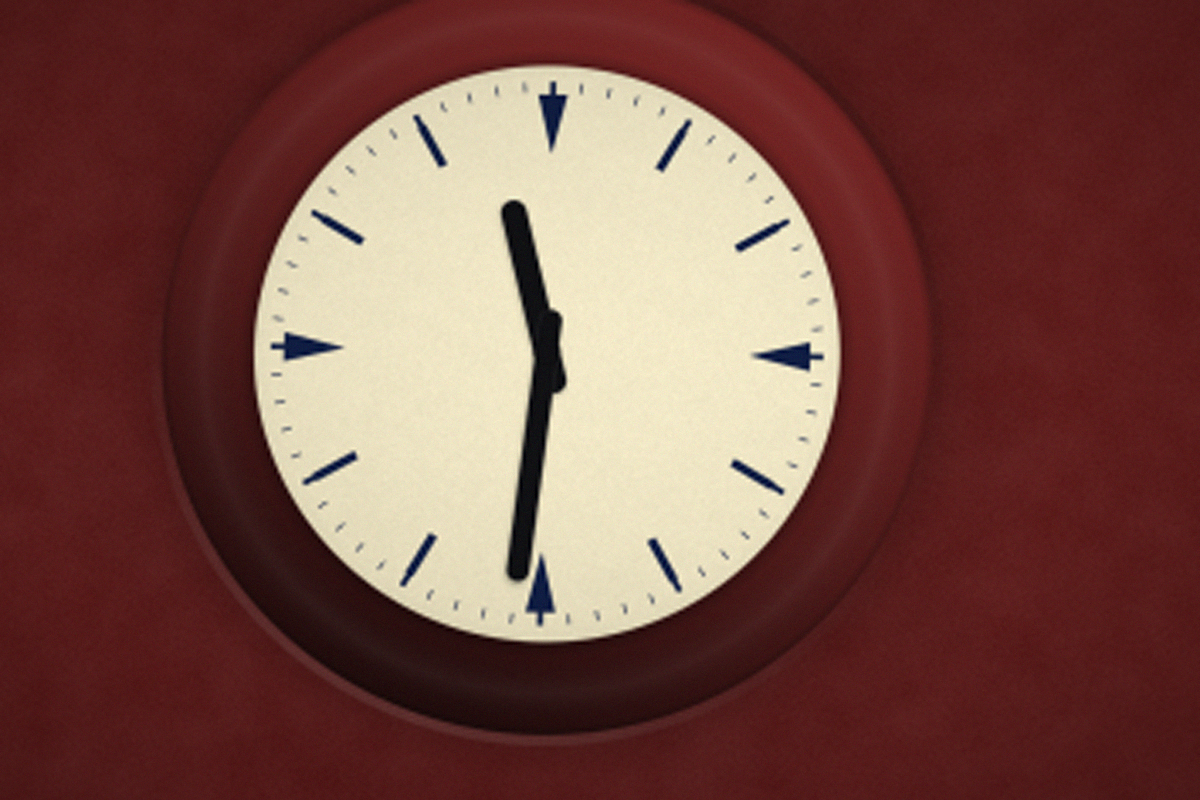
h=11 m=31
